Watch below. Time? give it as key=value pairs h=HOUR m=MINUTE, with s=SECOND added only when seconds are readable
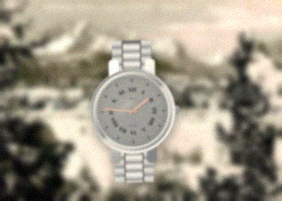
h=1 m=46
